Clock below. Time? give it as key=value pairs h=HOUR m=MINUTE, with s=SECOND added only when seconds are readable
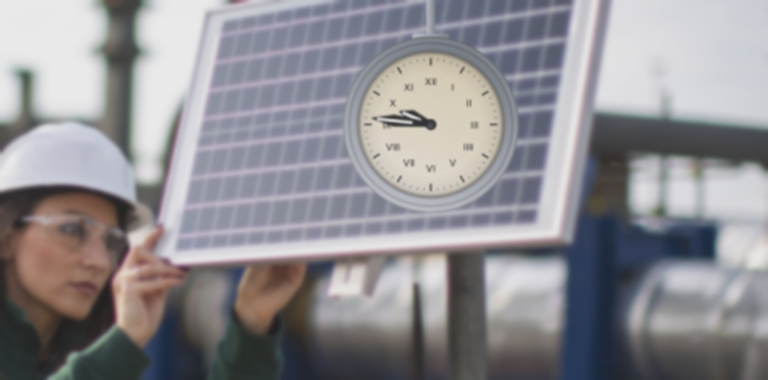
h=9 m=46
